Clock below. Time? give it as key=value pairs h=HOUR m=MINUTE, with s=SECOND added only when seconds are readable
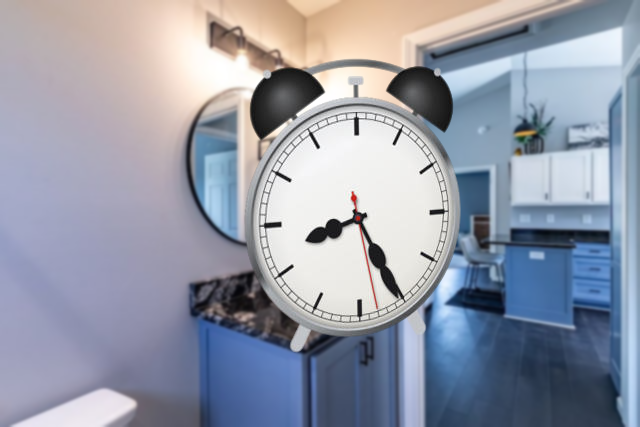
h=8 m=25 s=28
